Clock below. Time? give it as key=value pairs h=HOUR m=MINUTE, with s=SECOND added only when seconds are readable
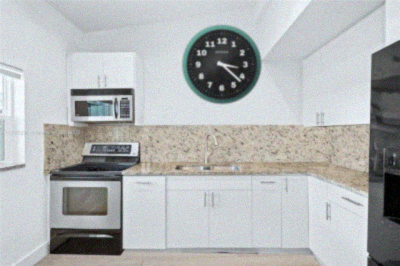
h=3 m=22
